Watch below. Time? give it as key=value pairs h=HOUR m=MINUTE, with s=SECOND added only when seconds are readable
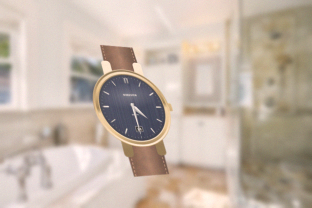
h=4 m=30
